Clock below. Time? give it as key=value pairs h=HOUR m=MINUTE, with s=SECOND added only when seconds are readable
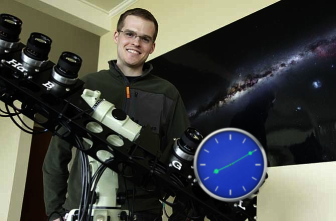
h=8 m=10
